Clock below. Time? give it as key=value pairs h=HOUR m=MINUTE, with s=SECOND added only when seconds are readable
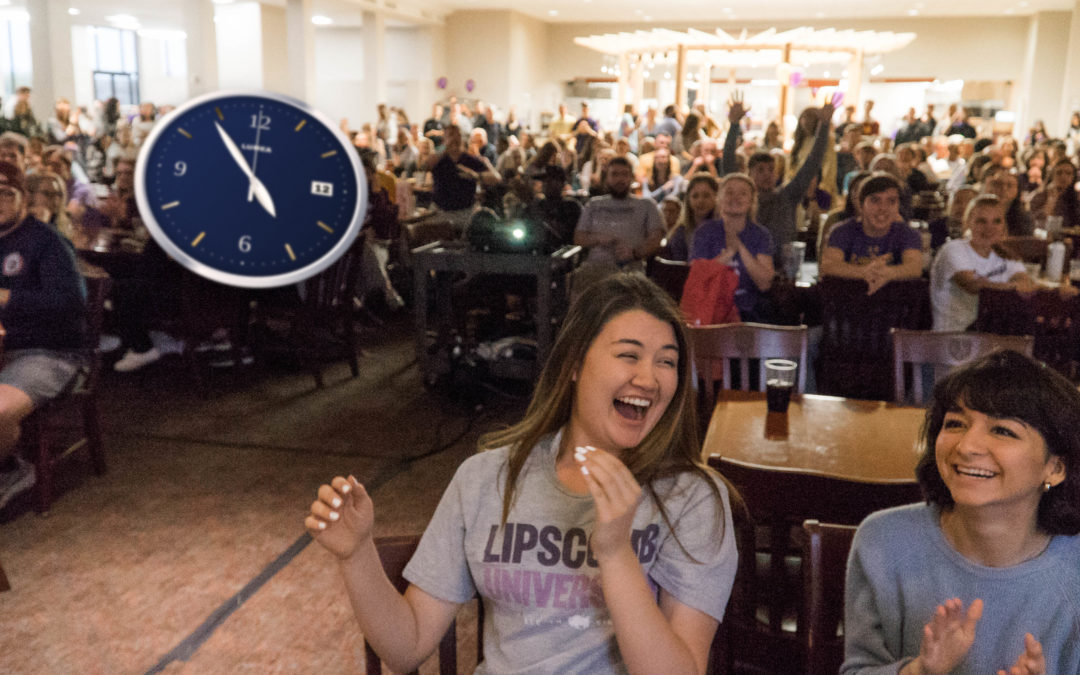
h=4 m=54 s=0
